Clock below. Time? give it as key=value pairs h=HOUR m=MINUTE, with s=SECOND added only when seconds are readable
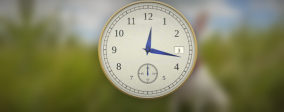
h=12 m=17
